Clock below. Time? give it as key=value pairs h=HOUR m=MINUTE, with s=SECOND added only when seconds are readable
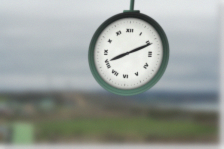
h=8 m=11
